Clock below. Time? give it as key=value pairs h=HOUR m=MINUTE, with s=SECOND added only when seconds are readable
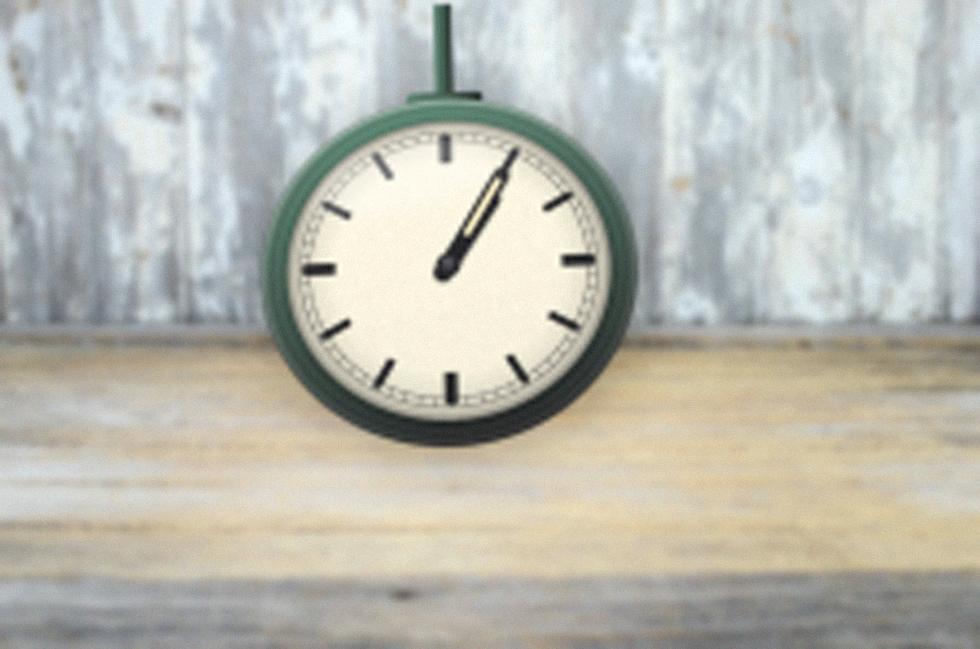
h=1 m=5
